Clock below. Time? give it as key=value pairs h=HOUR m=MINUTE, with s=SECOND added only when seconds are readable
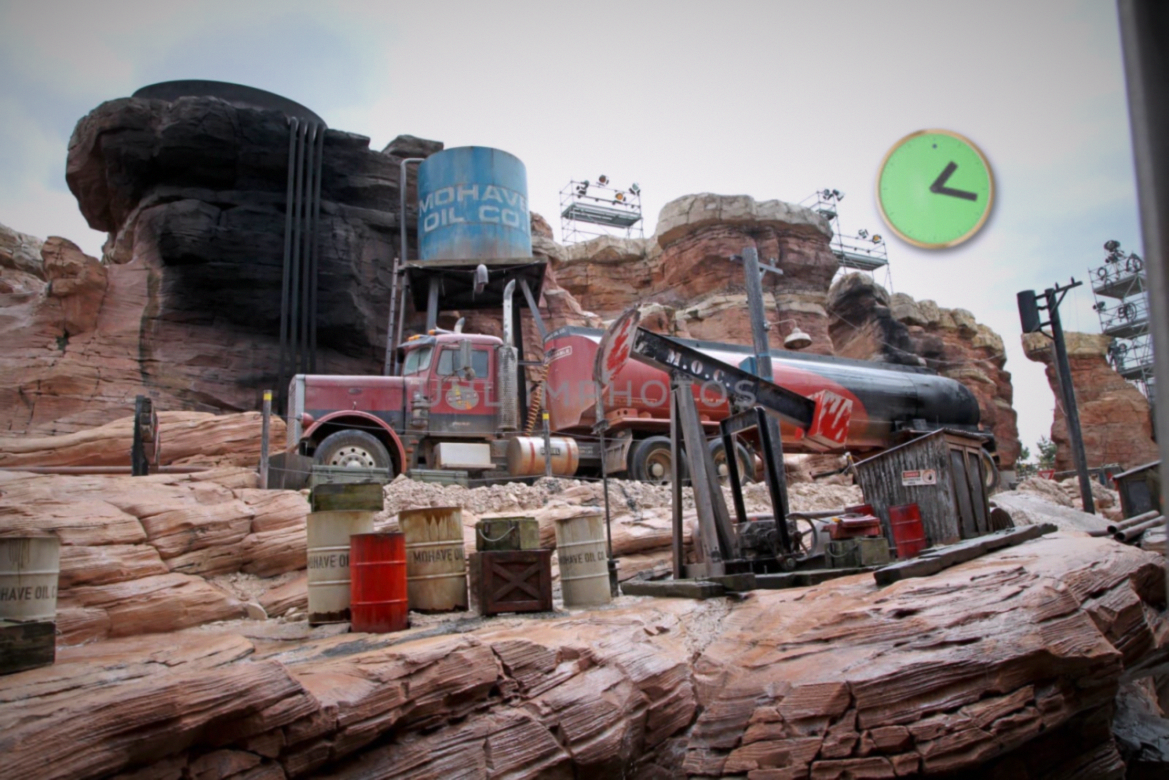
h=1 m=17
